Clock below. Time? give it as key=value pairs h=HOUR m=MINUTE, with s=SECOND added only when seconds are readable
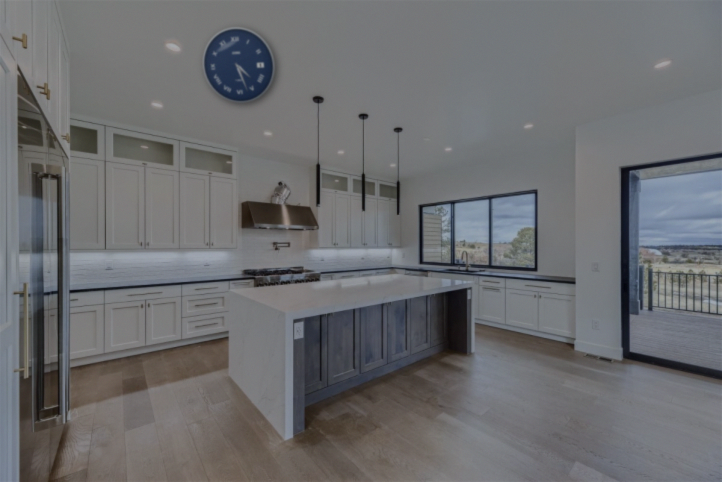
h=4 m=27
